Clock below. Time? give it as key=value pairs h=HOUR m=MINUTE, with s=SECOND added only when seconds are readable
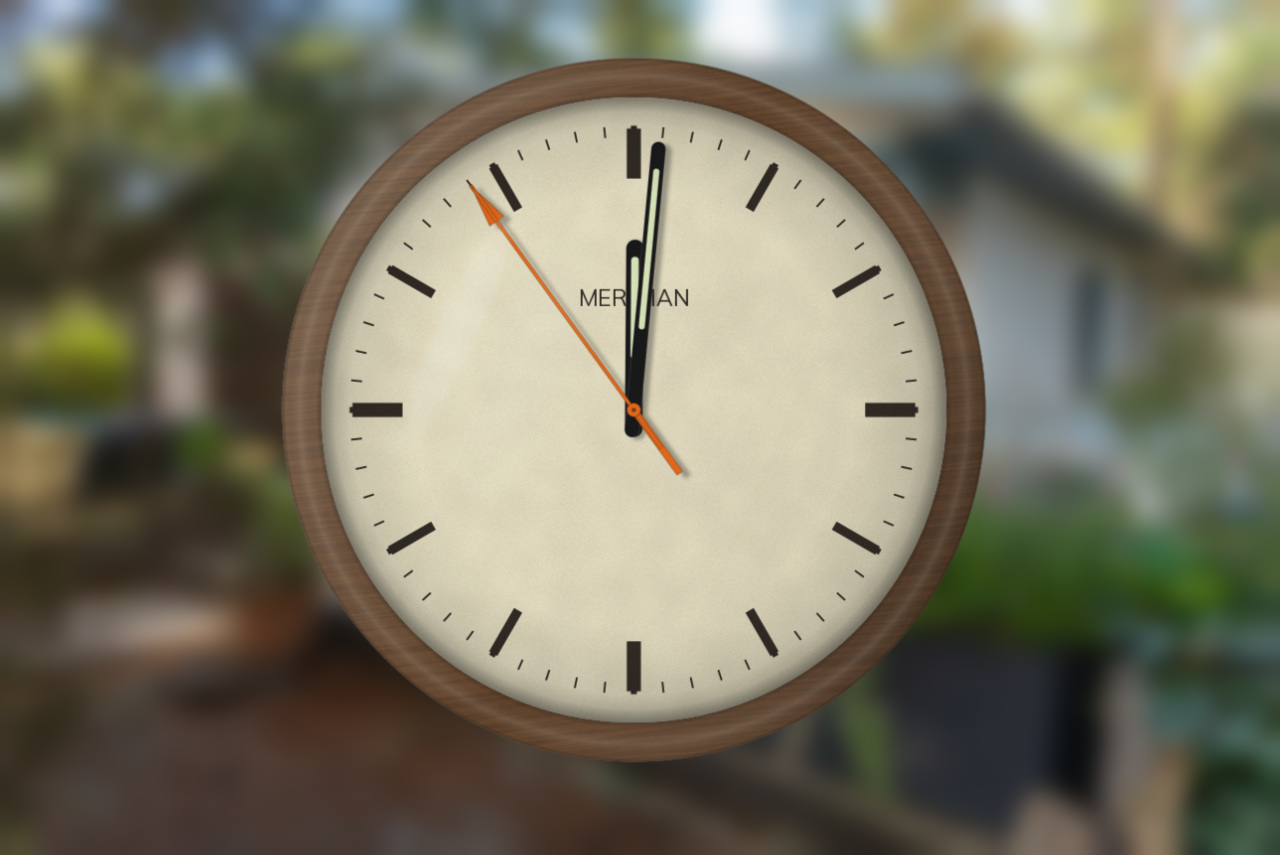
h=12 m=0 s=54
